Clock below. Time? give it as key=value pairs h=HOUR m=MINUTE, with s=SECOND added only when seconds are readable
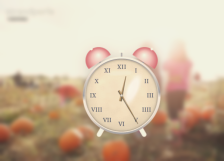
h=12 m=25
